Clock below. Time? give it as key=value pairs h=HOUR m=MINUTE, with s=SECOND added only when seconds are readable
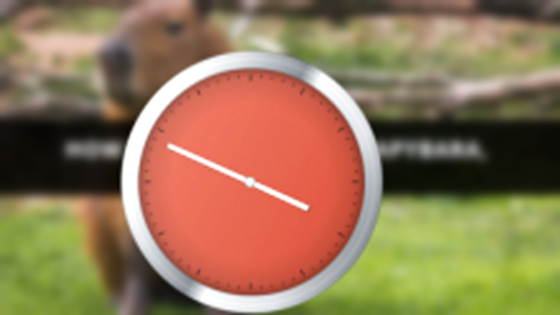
h=3 m=49
